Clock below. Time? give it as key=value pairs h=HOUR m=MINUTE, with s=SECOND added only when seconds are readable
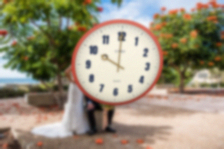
h=10 m=0
